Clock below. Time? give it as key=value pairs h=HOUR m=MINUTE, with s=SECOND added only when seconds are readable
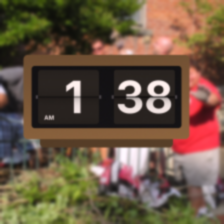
h=1 m=38
